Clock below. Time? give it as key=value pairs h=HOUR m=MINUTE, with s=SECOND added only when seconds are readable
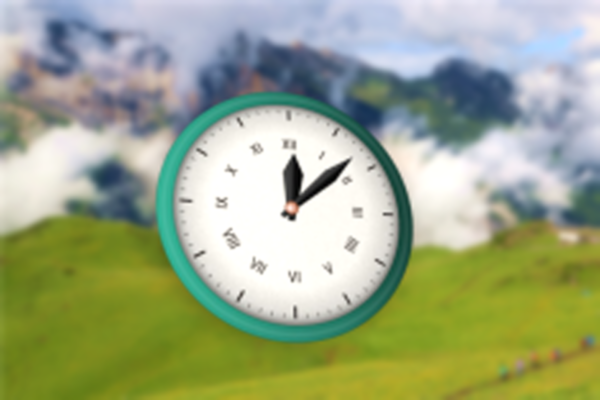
h=12 m=8
